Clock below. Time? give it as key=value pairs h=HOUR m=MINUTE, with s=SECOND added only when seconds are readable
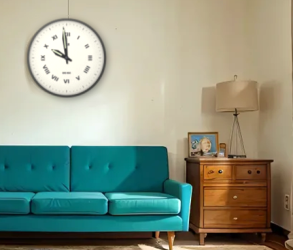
h=9 m=59
